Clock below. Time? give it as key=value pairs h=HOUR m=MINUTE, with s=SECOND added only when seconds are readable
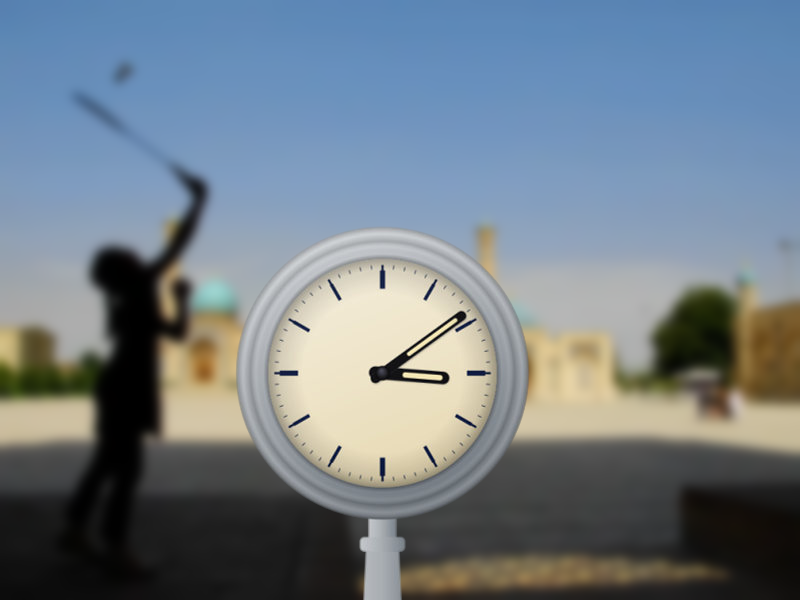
h=3 m=9
